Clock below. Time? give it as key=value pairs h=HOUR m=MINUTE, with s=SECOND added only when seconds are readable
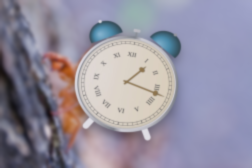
h=1 m=17
